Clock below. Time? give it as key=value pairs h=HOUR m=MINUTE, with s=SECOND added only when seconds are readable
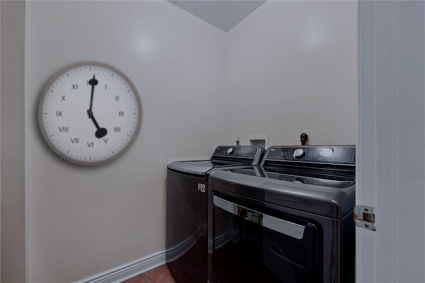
h=5 m=1
